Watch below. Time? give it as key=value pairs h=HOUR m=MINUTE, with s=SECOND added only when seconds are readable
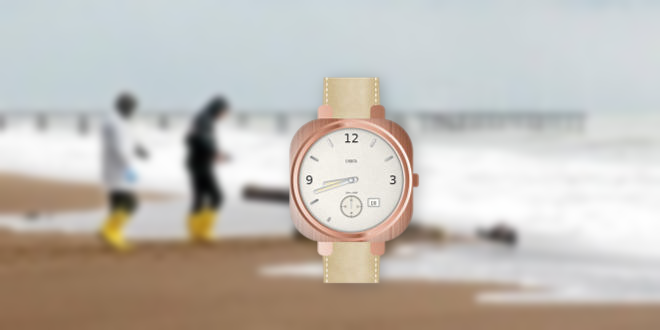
h=8 m=42
